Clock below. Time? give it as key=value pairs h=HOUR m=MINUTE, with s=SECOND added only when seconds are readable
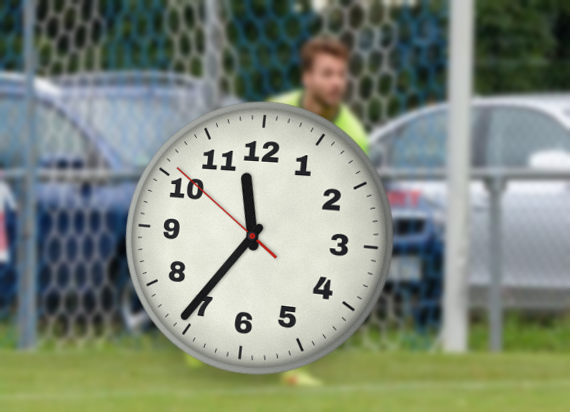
h=11 m=35 s=51
